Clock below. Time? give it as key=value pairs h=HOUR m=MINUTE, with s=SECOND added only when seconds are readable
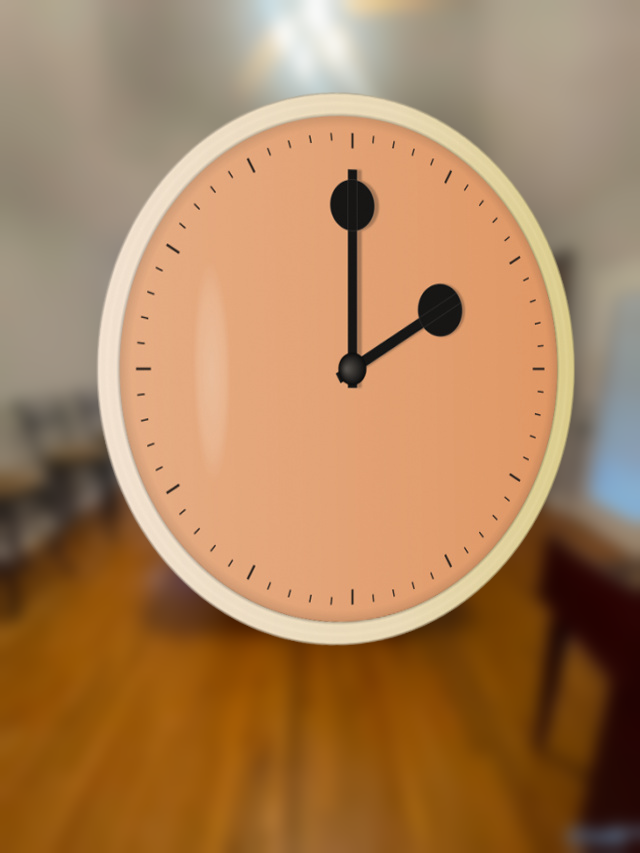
h=2 m=0
